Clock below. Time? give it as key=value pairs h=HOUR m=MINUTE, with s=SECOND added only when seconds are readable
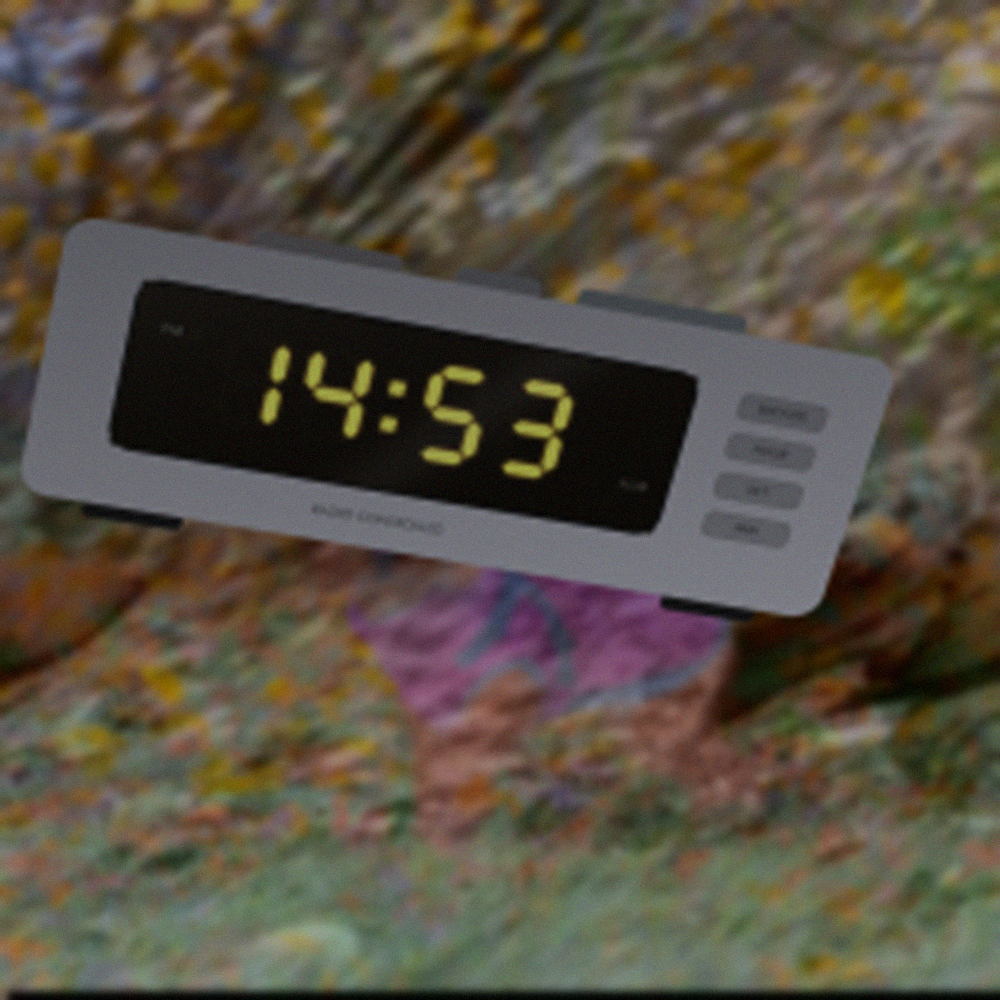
h=14 m=53
